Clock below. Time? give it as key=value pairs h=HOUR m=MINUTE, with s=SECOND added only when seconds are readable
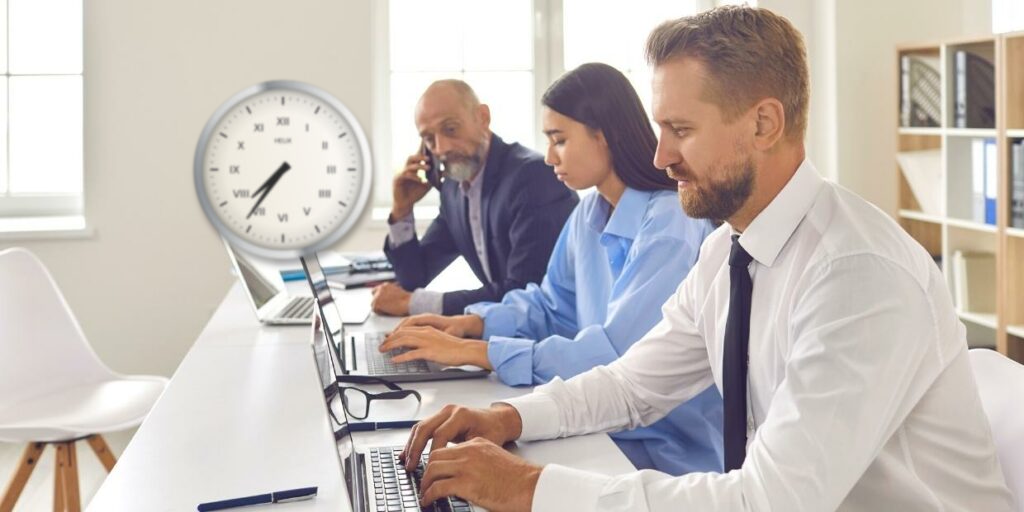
h=7 m=36
